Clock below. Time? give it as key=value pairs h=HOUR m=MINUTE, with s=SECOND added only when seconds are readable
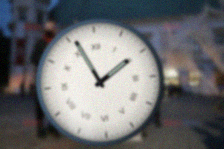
h=1 m=56
